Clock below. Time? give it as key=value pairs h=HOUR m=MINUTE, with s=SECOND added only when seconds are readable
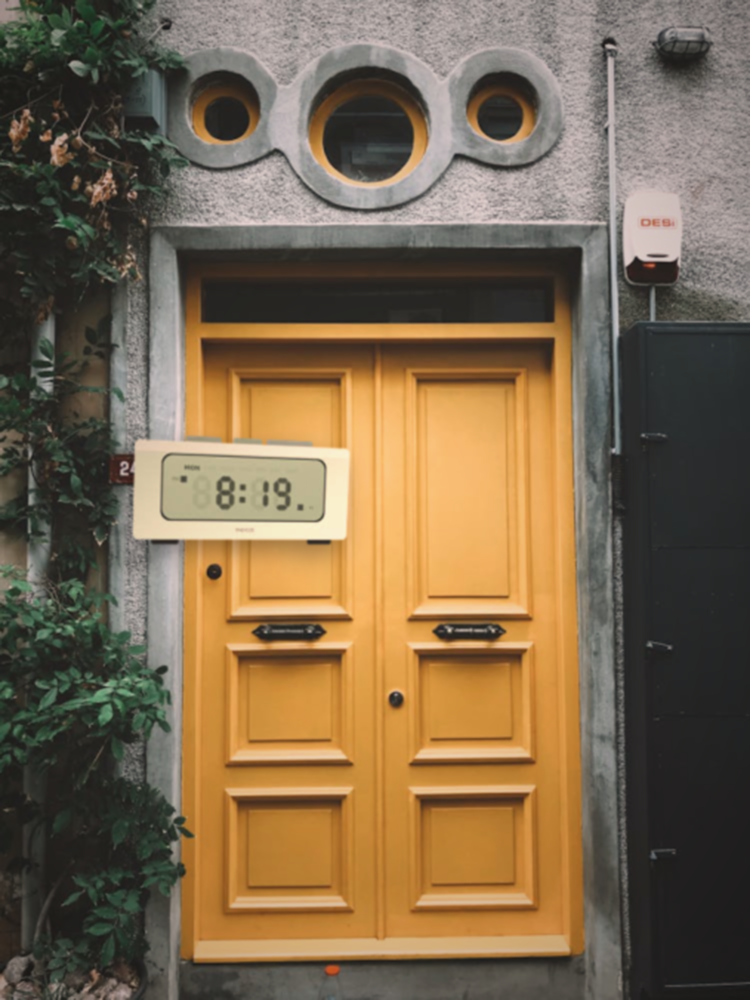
h=8 m=19
